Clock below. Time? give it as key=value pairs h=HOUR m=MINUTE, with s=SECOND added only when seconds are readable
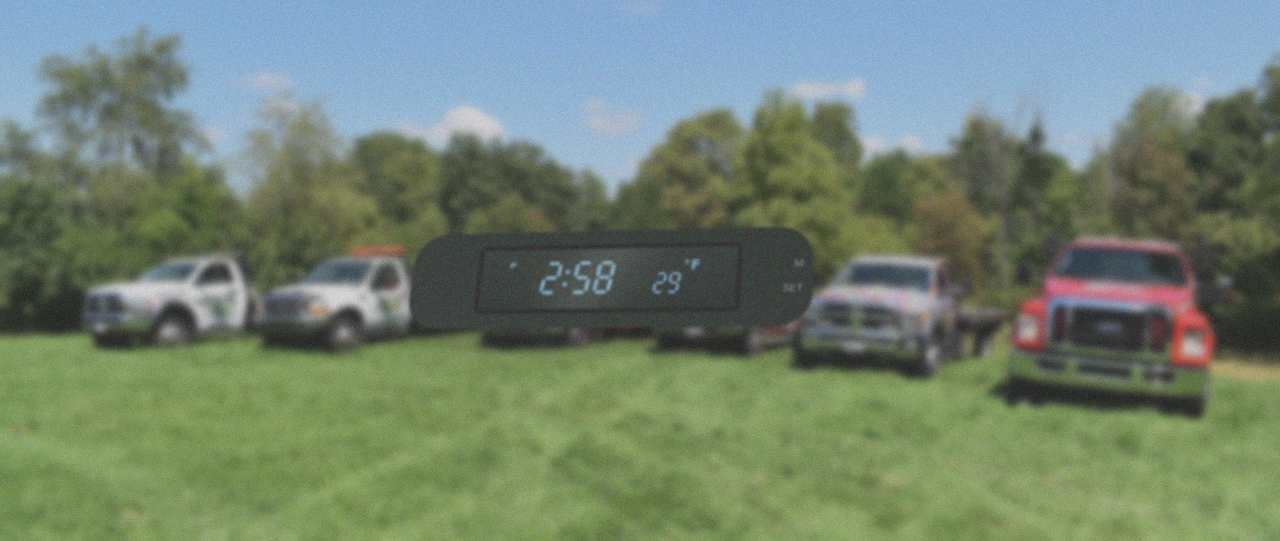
h=2 m=58
